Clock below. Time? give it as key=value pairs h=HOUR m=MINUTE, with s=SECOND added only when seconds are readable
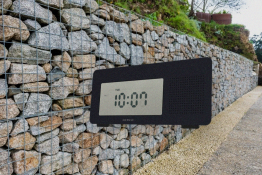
h=10 m=7
